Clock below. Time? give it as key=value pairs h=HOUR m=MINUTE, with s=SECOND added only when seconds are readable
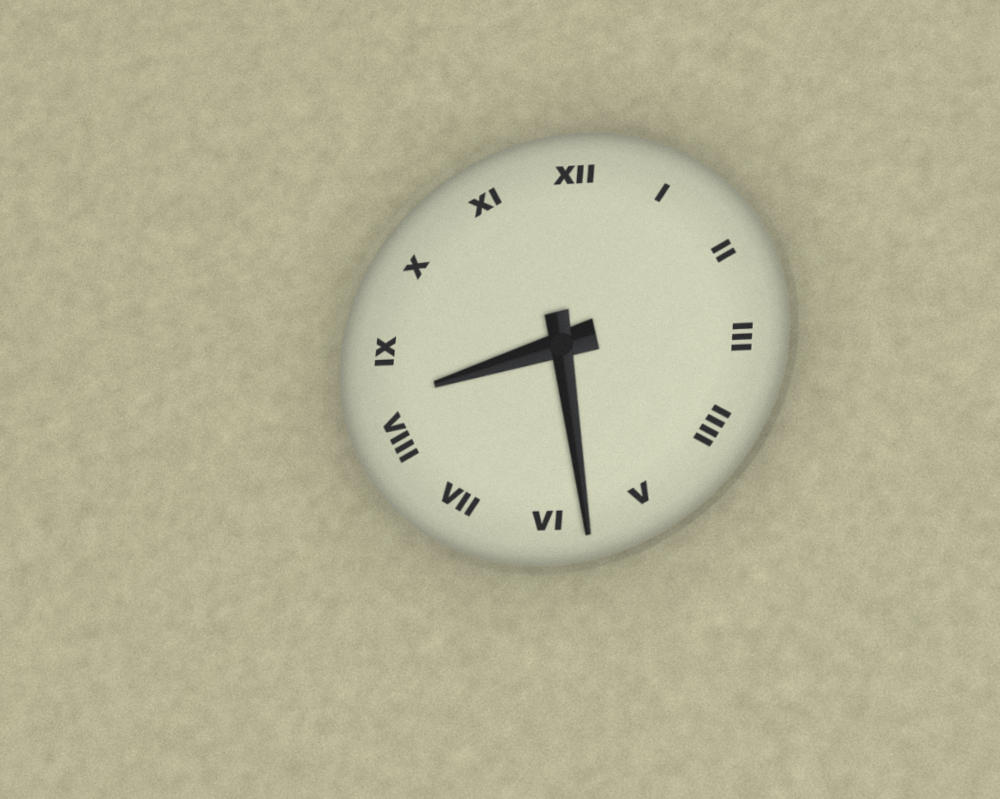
h=8 m=28
